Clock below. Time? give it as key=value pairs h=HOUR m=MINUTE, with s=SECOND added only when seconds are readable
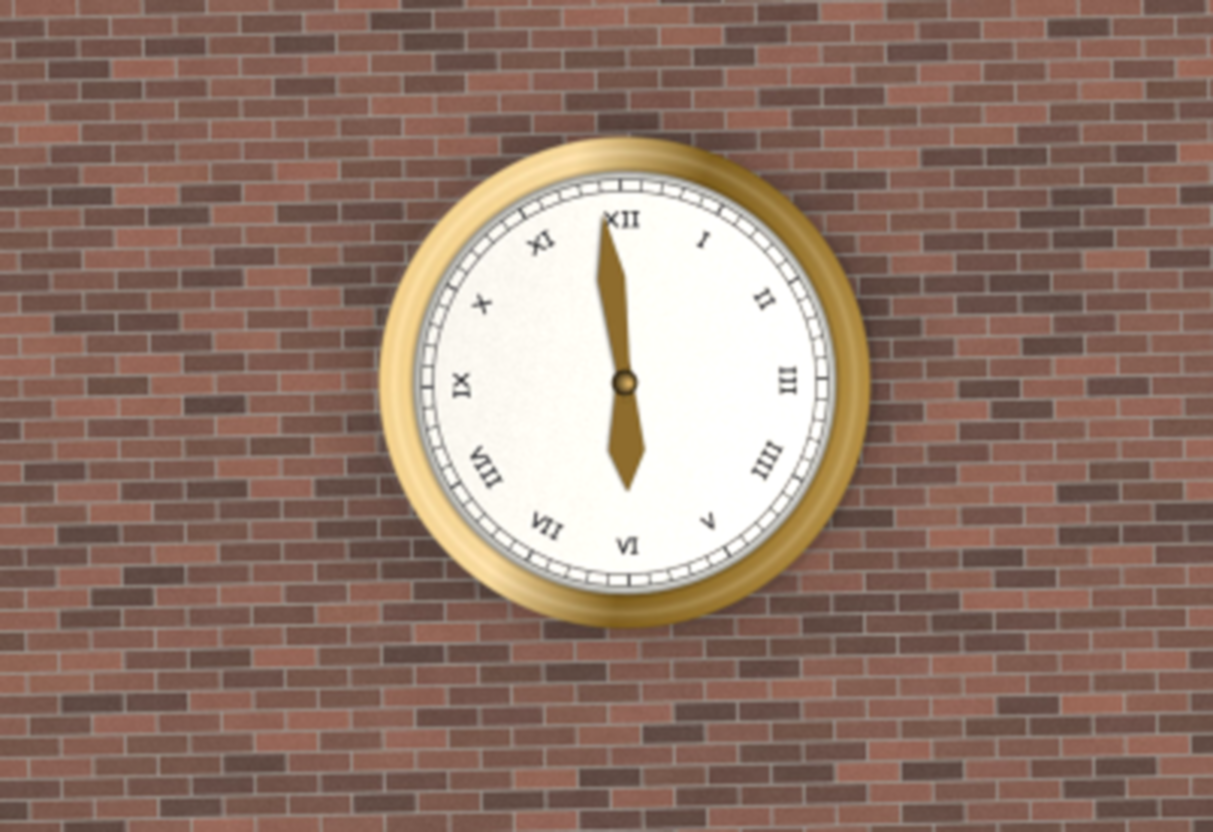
h=5 m=59
